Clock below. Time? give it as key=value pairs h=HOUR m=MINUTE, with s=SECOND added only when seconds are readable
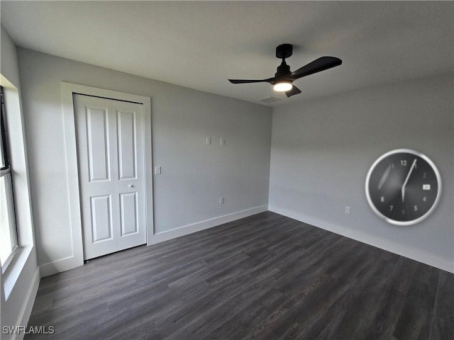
h=6 m=4
